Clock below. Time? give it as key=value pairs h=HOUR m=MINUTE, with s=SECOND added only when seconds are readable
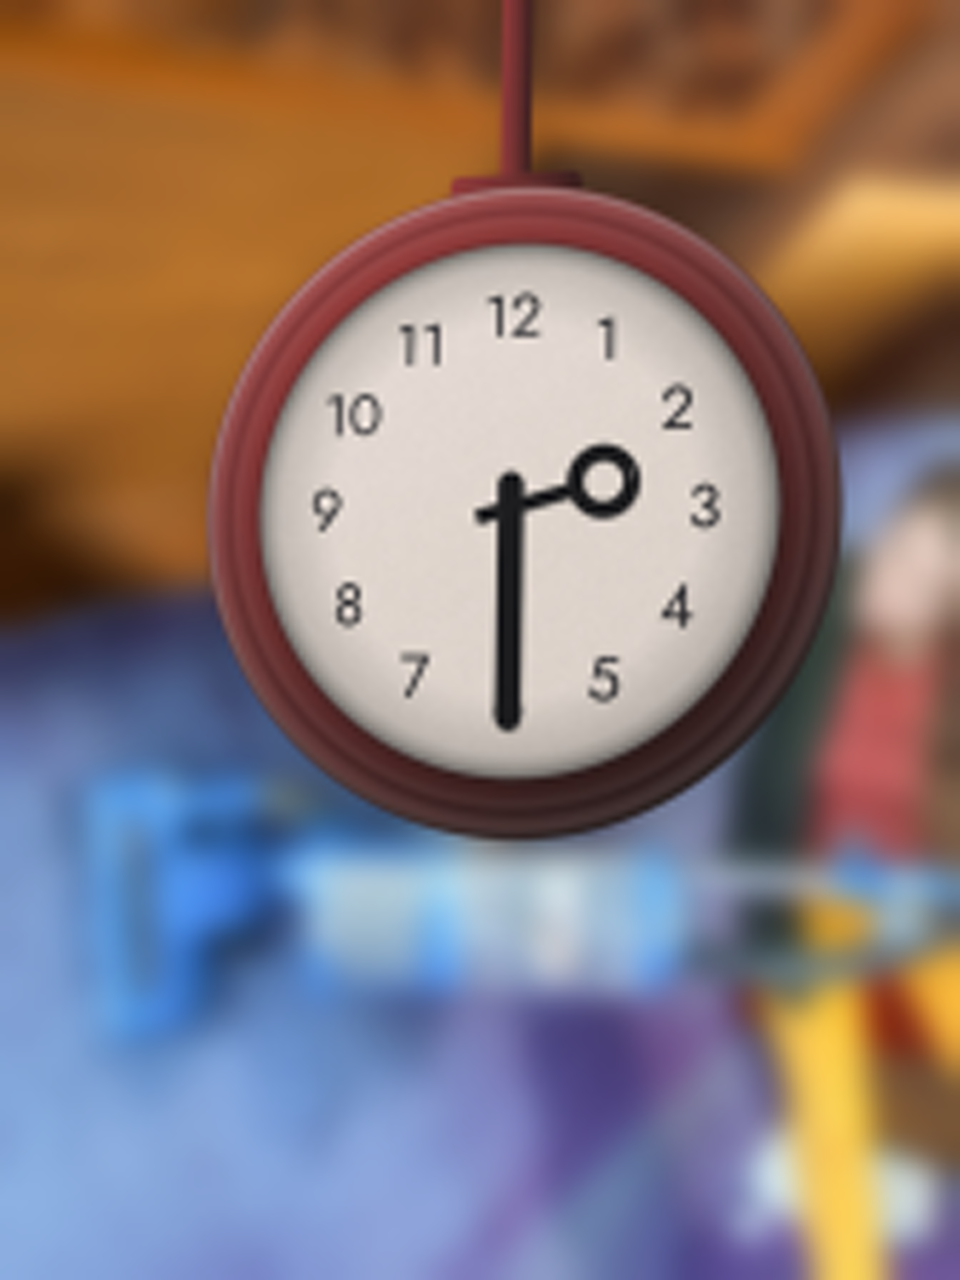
h=2 m=30
